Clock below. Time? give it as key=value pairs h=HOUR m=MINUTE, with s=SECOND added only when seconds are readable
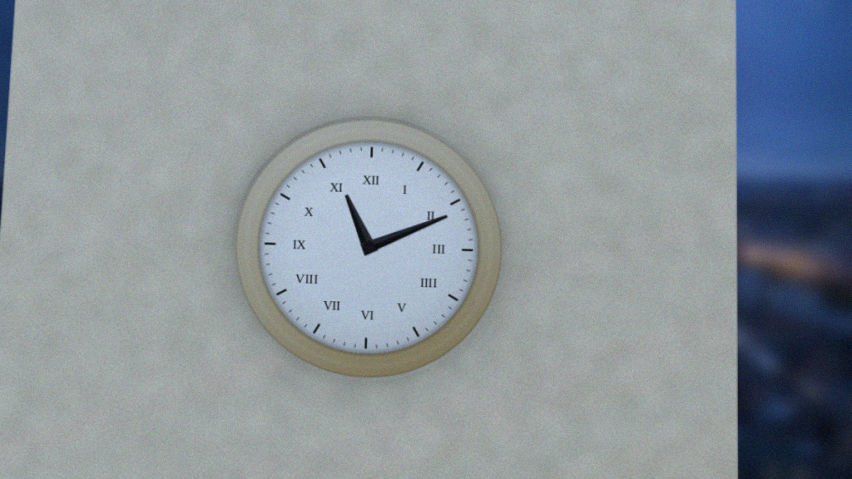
h=11 m=11
